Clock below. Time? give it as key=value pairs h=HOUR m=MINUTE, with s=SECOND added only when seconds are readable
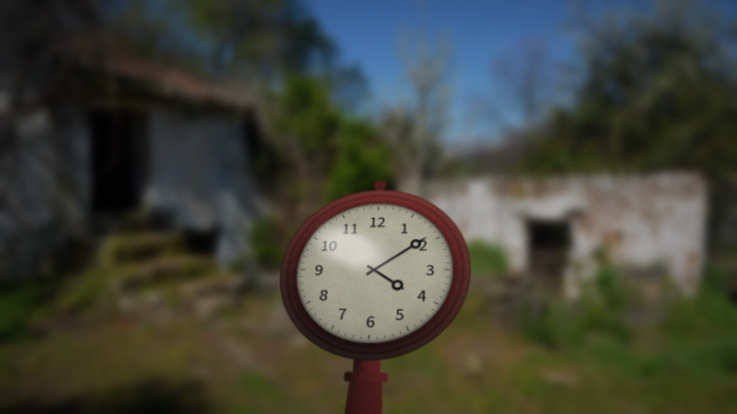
h=4 m=9
